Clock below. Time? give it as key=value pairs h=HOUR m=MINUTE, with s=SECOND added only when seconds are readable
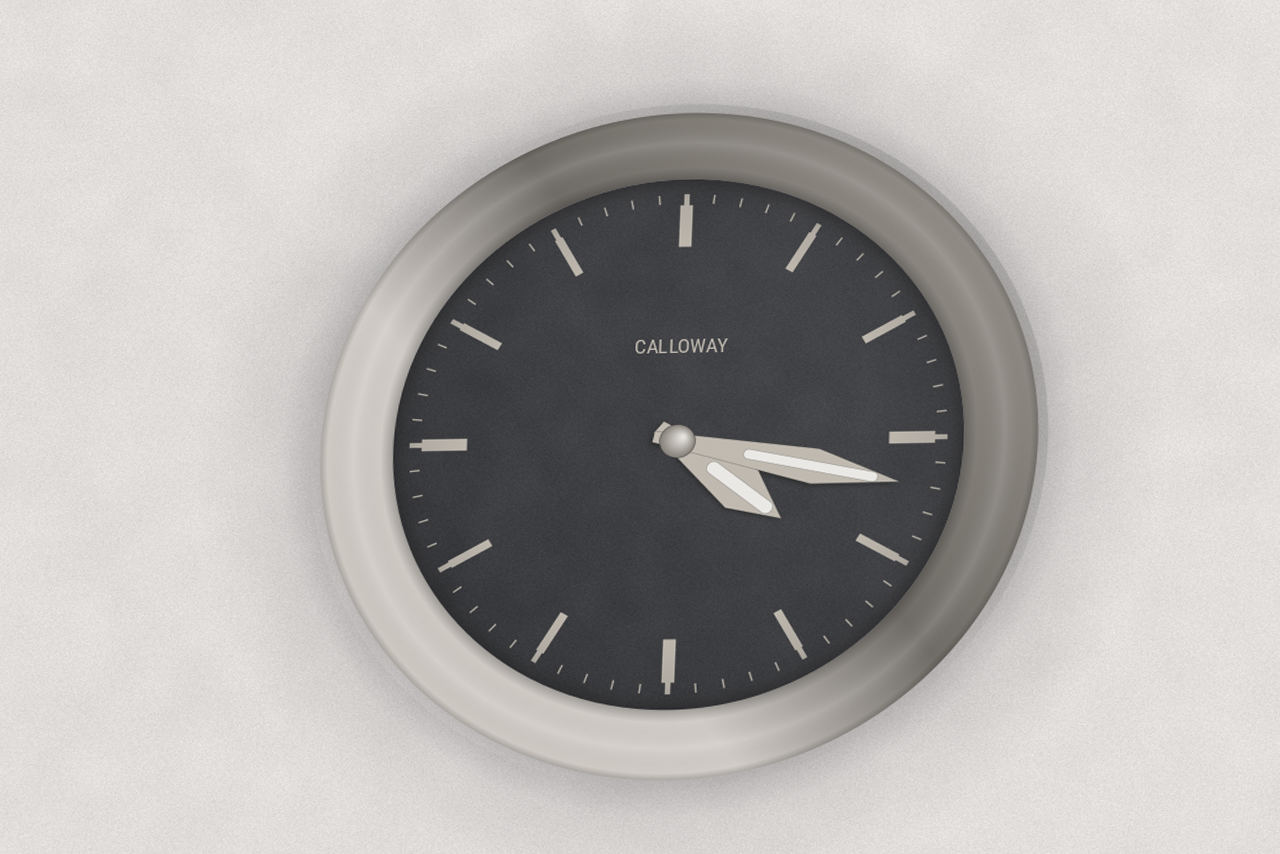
h=4 m=17
